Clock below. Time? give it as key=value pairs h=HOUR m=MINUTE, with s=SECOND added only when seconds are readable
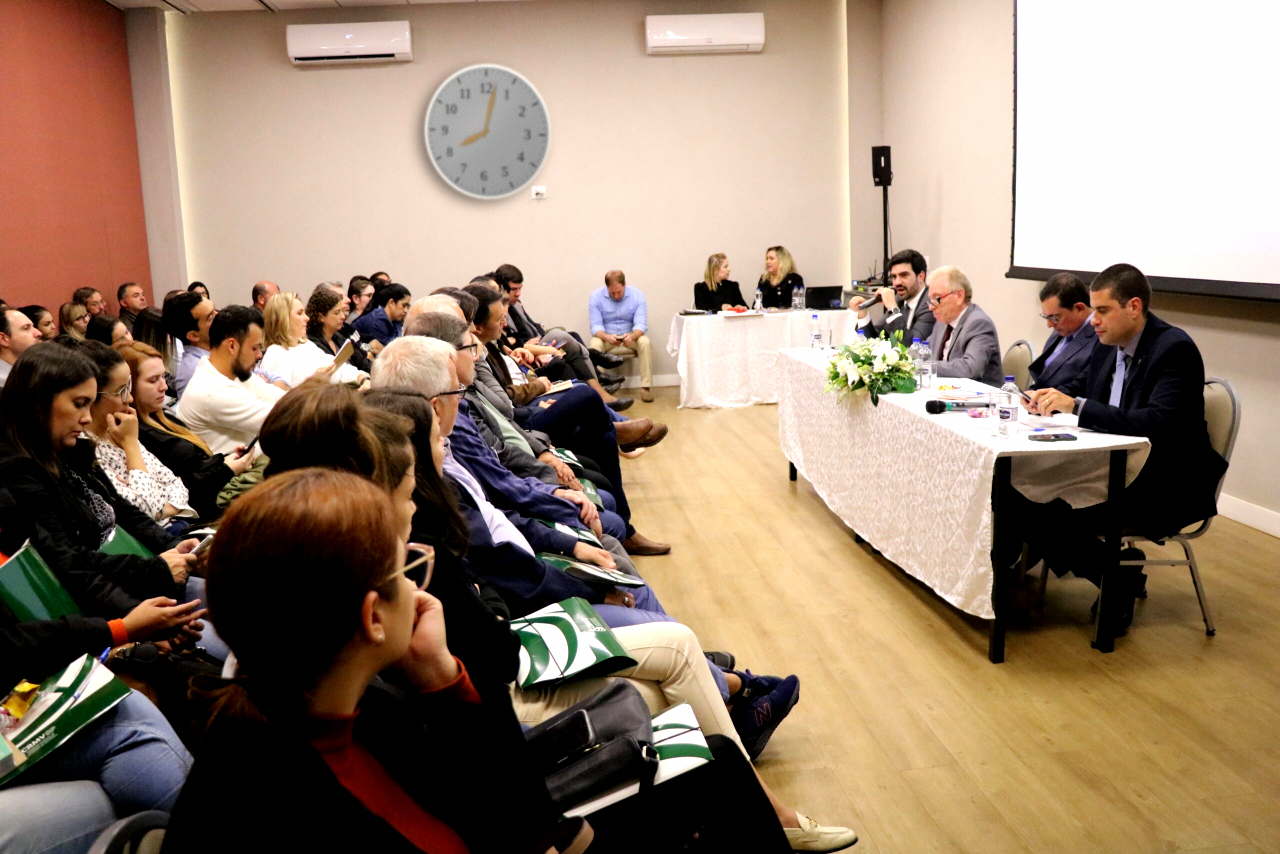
h=8 m=2
